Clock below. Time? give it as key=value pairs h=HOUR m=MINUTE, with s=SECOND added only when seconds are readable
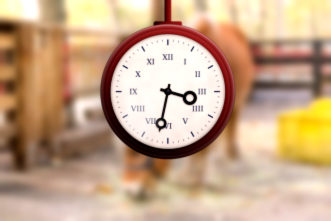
h=3 m=32
